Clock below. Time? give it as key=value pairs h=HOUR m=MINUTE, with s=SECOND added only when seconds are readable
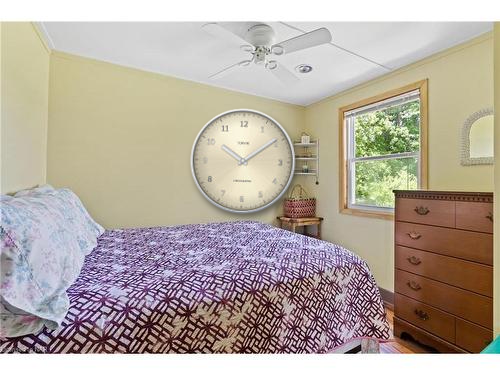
h=10 m=9
